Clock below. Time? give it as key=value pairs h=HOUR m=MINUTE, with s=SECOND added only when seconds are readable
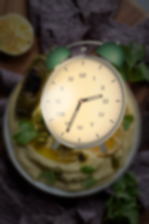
h=2 m=34
